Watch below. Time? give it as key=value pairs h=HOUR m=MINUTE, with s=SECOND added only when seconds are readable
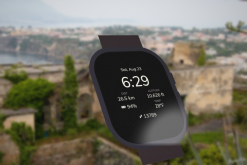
h=6 m=29
